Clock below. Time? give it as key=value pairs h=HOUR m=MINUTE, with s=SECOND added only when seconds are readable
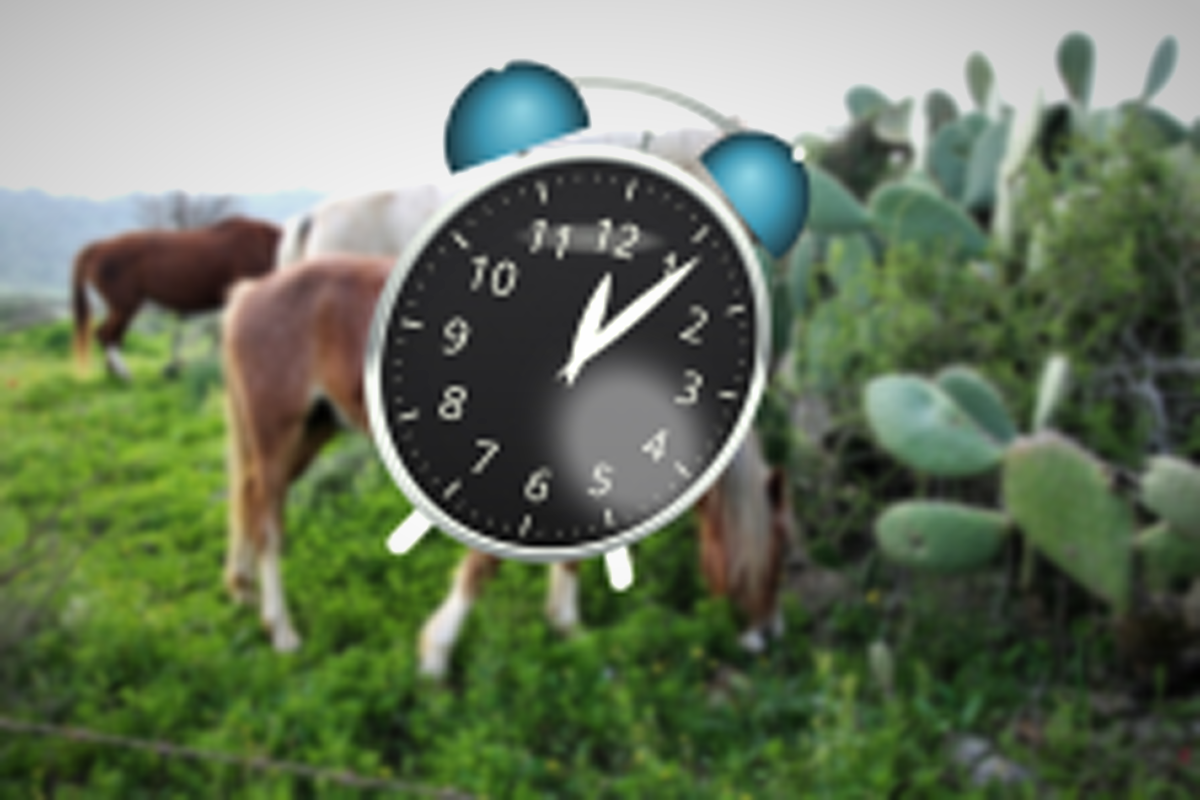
h=12 m=6
